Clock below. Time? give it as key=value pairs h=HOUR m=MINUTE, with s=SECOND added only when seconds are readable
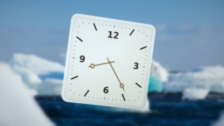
h=8 m=24
